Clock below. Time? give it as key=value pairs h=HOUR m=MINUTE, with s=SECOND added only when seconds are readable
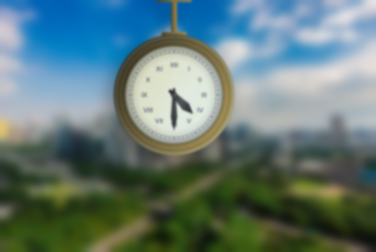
h=4 m=30
